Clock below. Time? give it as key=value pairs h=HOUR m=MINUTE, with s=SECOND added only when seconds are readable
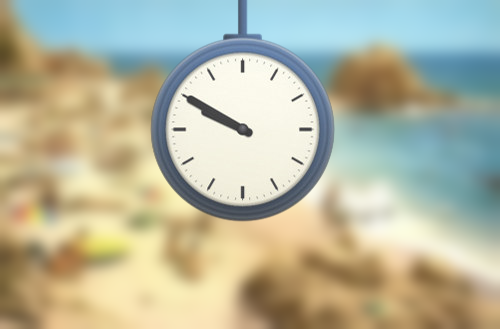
h=9 m=50
